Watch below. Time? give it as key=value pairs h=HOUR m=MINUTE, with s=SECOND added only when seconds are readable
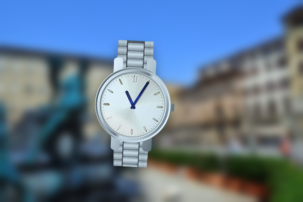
h=11 m=5
